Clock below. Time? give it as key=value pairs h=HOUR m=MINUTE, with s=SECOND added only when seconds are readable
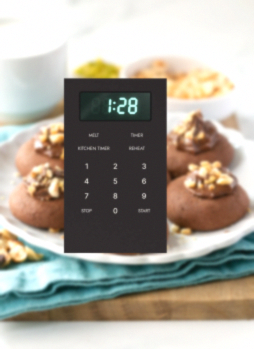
h=1 m=28
